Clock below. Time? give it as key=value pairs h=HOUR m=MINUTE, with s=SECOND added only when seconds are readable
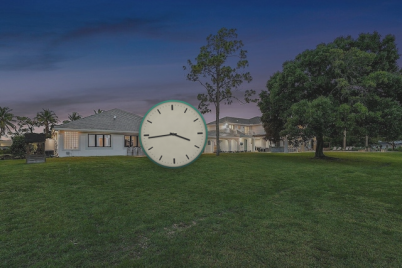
h=3 m=44
